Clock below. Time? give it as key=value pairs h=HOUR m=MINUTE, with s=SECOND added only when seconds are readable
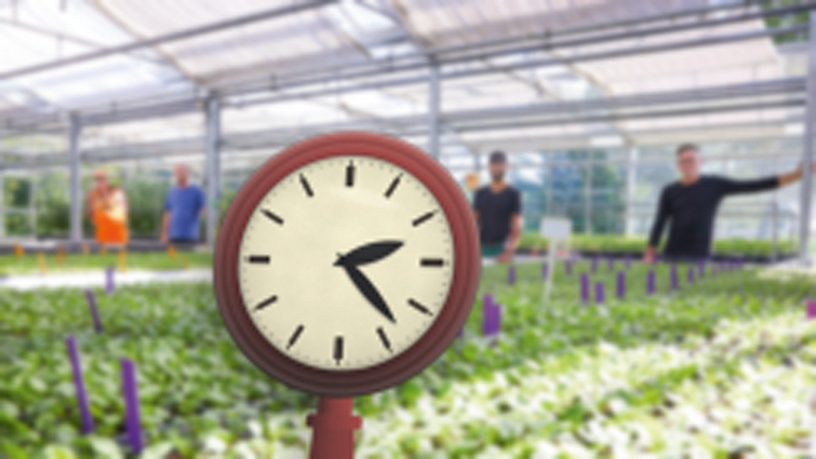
h=2 m=23
